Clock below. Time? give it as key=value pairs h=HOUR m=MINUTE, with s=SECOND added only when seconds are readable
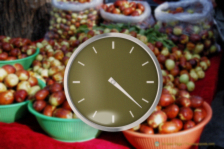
h=4 m=22
